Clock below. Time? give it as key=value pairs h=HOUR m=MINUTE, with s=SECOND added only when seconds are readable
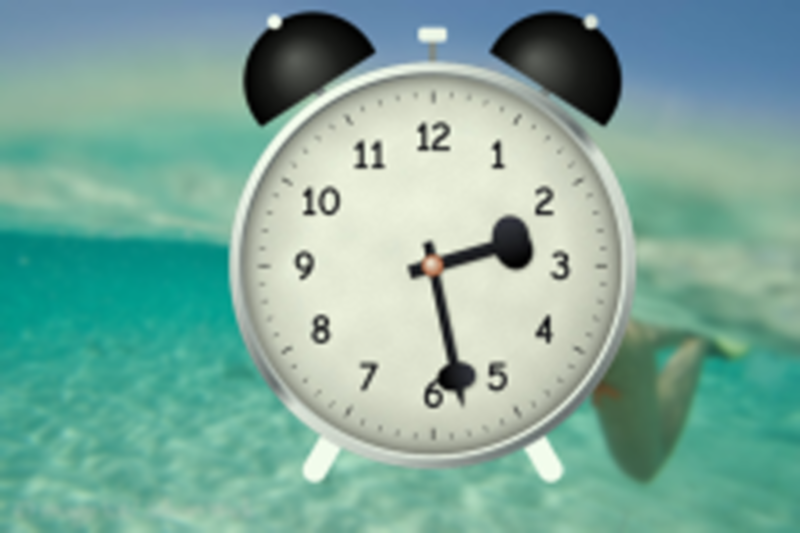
h=2 m=28
